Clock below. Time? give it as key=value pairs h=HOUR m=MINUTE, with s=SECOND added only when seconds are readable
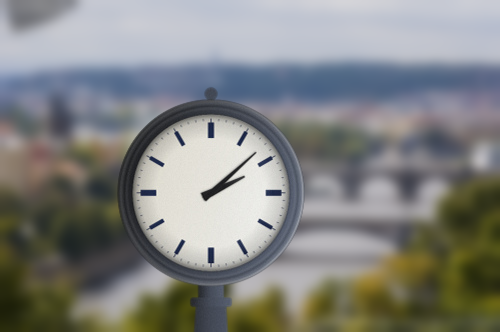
h=2 m=8
